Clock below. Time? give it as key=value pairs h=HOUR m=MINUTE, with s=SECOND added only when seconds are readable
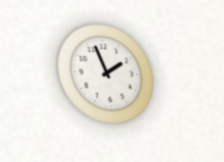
h=1 m=57
